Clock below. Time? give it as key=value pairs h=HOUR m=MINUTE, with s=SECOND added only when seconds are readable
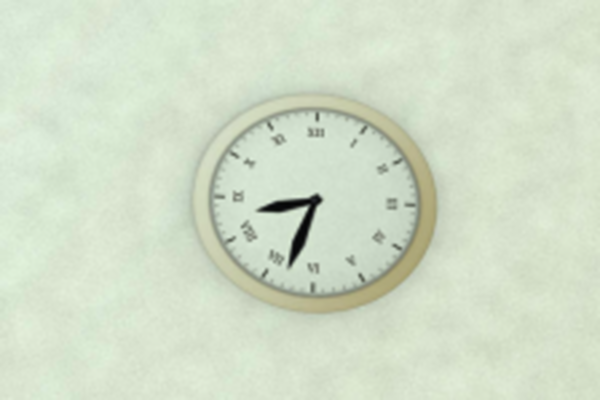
h=8 m=33
